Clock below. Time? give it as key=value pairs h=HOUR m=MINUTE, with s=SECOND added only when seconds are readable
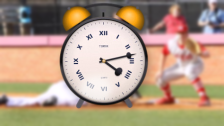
h=4 m=13
